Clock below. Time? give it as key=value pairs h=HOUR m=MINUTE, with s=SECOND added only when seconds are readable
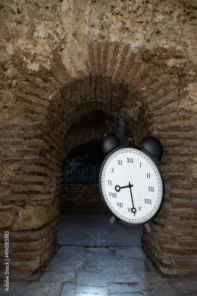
h=8 m=28
